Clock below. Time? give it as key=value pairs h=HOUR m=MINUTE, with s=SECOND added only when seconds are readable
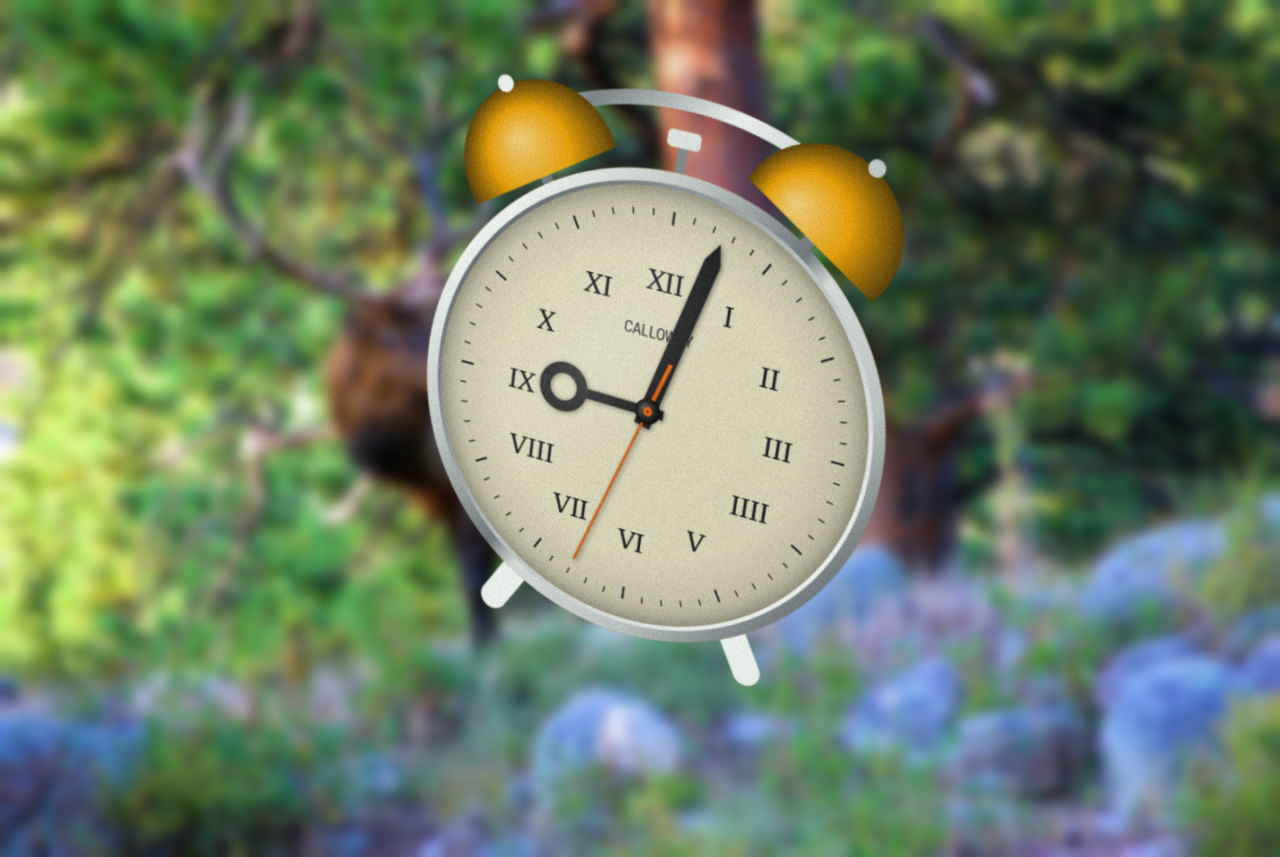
h=9 m=2 s=33
